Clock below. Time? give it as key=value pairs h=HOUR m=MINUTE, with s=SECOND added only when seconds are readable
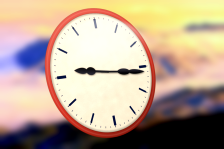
h=9 m=16
